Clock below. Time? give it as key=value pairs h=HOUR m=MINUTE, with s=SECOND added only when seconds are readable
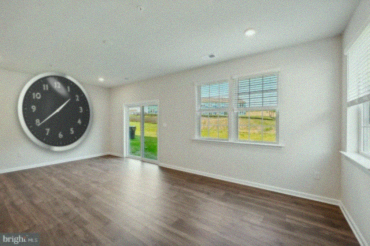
h=1 m=39
